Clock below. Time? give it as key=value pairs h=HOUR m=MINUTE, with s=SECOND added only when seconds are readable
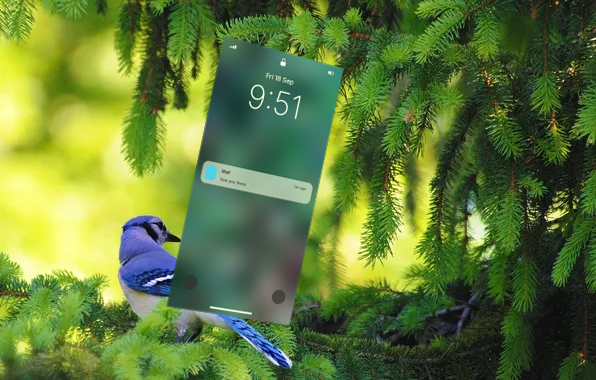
h=9 m=51
